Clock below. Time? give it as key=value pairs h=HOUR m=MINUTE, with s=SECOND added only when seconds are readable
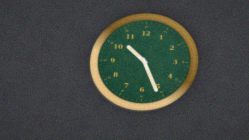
h=10 m=26
